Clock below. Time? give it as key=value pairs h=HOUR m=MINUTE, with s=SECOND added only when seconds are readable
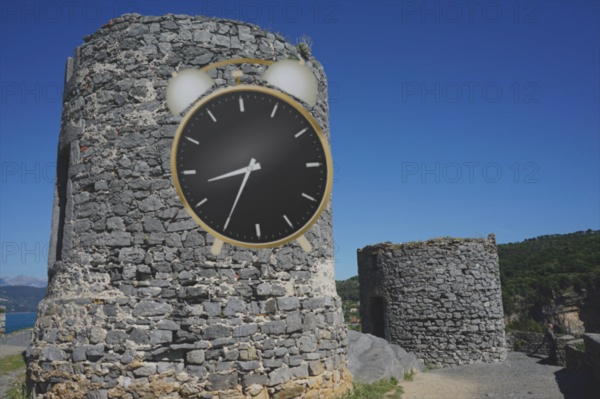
h=8 m=35
